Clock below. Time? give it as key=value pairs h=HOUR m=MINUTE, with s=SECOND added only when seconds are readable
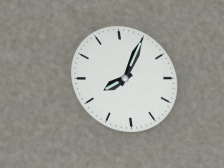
h=8 m=5
